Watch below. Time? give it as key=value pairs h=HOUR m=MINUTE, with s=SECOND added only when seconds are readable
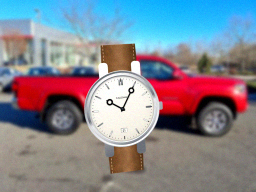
h=10 m=5
